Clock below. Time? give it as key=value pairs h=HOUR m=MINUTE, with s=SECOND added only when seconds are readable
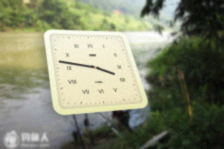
h=3 m=47
